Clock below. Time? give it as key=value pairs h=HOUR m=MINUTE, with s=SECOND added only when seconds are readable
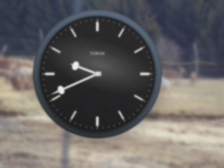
h=9 m=41
